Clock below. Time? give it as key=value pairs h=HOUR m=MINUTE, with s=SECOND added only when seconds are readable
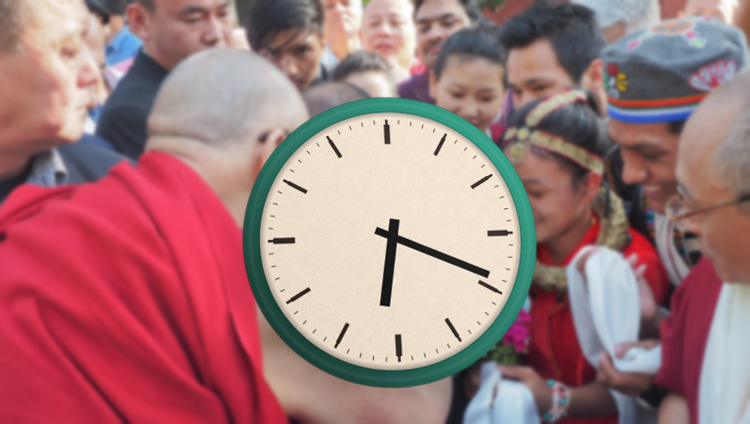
h=6 m=19
